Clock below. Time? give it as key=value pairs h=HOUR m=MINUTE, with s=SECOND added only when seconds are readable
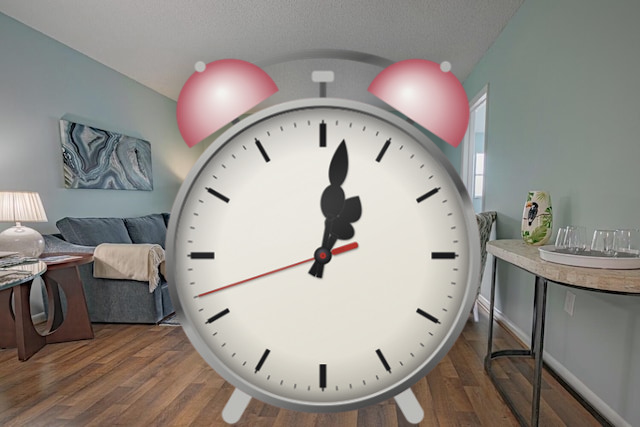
h=1 m=1 s=42
